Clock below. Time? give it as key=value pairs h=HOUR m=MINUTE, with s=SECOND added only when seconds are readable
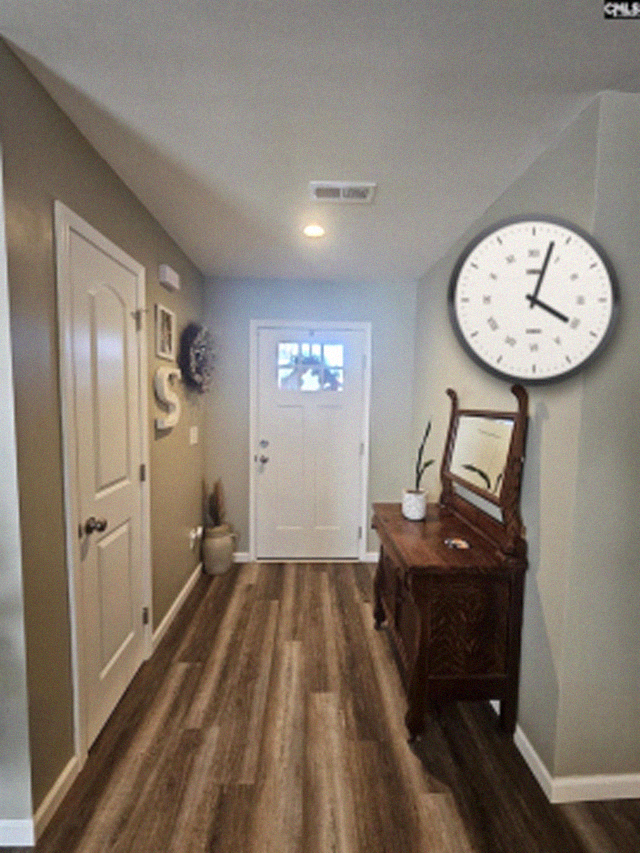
h=4 m=3
